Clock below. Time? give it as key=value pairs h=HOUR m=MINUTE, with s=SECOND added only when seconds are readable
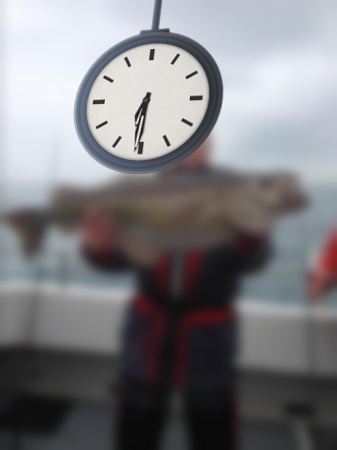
h=6 m=31
